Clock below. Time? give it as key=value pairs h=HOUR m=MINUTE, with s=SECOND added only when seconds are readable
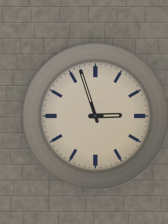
h=2 m=57
